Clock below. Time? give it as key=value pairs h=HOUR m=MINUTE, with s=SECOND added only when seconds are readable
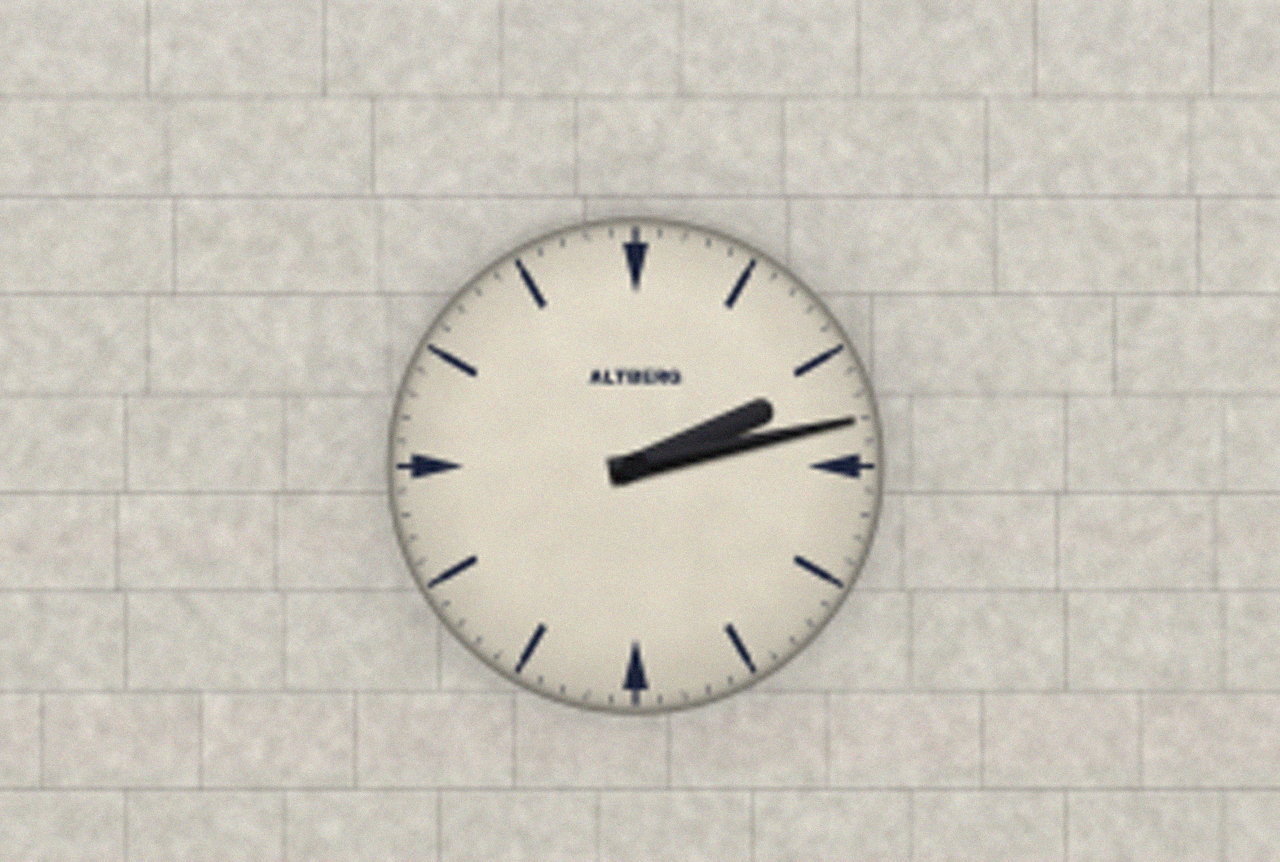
h=2 m=13
